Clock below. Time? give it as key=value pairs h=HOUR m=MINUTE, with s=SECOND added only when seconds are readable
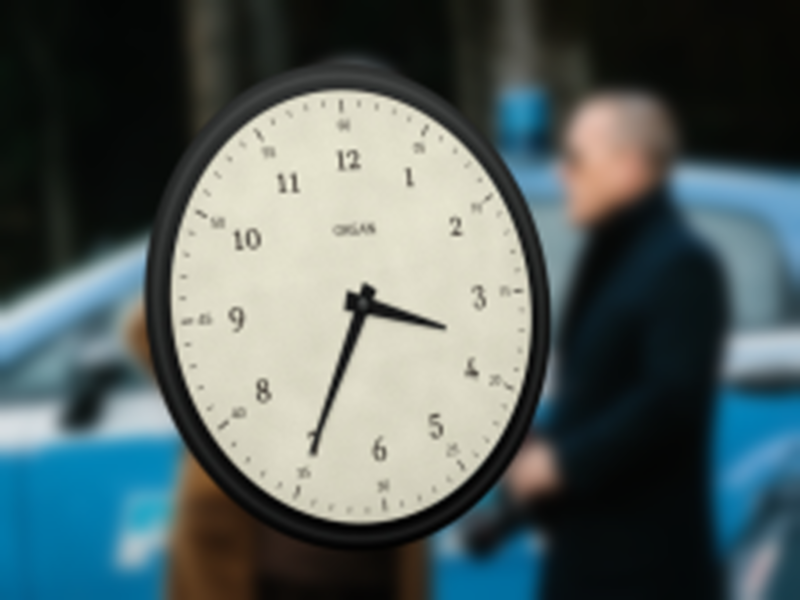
h=3 m=35
